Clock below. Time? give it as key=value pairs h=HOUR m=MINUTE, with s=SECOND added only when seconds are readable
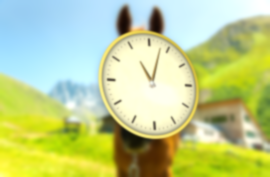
h=11 m=3
